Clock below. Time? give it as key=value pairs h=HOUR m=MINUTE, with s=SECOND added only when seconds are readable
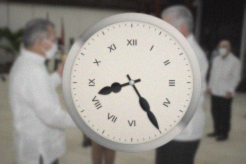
h=8 m=25
